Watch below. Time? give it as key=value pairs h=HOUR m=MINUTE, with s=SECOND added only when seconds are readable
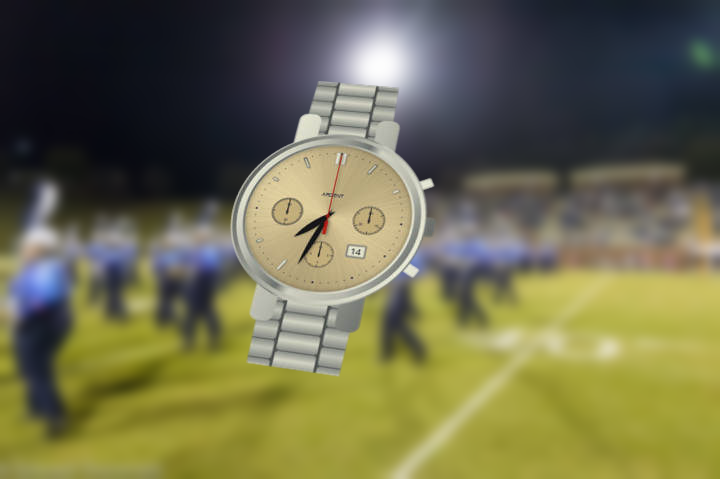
h=7 m=33
